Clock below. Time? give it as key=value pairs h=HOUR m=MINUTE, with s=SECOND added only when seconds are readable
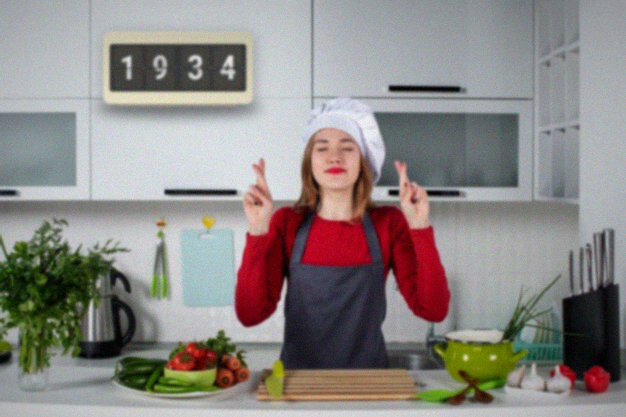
h=19 m=34
